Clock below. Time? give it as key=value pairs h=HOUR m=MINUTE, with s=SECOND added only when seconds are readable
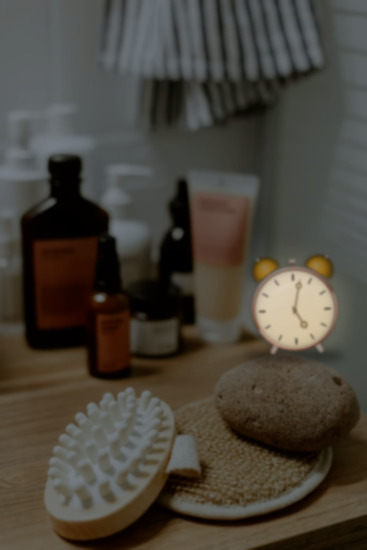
h=5 m=2
